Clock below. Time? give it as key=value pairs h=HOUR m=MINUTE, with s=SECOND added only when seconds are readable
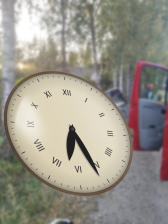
h=6 m=26
